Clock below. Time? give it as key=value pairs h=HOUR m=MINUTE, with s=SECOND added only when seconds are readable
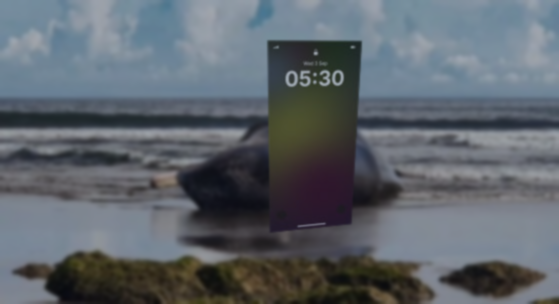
h=5 m=30
